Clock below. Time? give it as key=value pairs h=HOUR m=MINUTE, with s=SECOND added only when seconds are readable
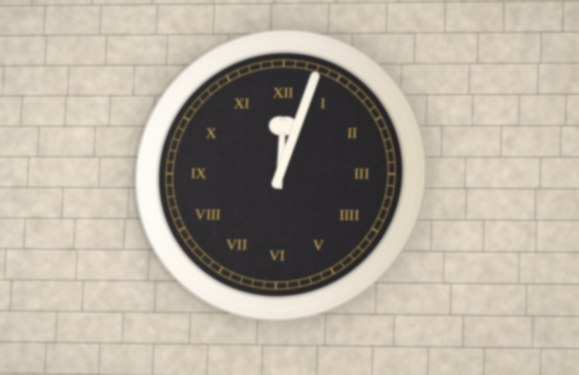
h=12 m=3
